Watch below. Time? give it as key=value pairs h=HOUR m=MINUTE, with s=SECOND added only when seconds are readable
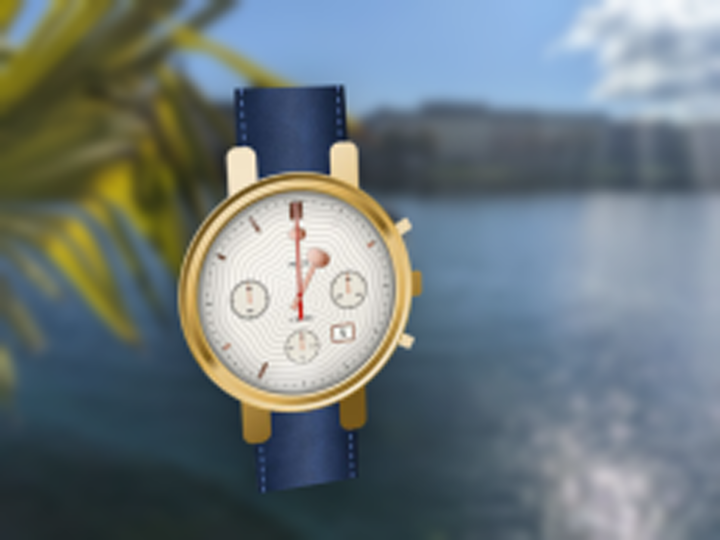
h=1 m=0
